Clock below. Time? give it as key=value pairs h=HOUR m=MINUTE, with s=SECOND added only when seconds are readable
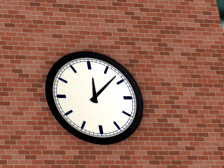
h=12 m=8
